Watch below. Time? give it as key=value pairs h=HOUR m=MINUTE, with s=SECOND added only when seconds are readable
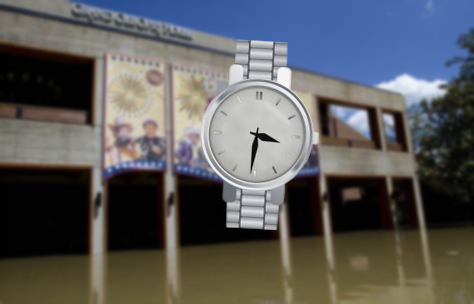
h=3 m=31
